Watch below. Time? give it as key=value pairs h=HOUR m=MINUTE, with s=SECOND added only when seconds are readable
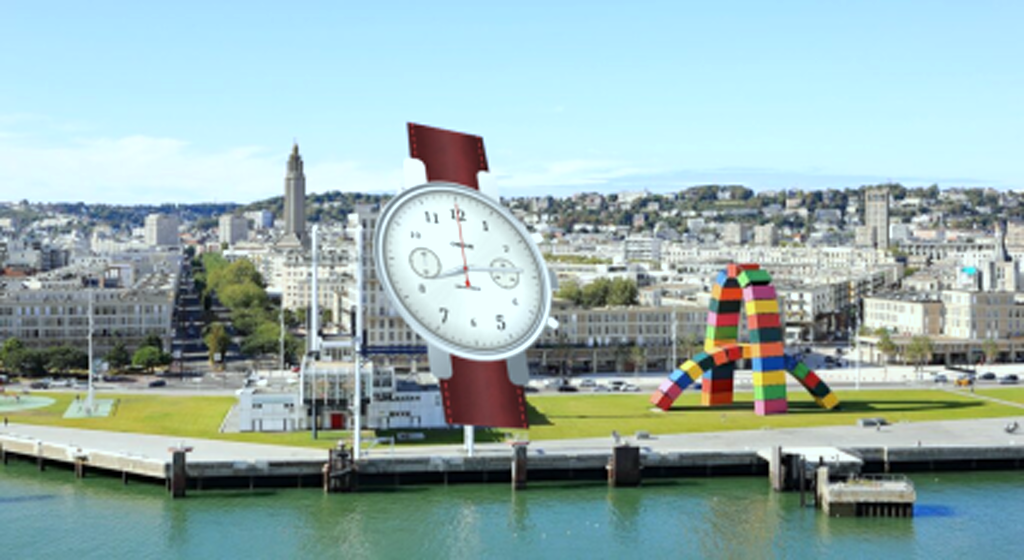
h=8 m=14
